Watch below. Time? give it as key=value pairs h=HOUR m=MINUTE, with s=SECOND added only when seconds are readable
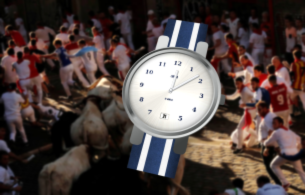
h=12 m=8
